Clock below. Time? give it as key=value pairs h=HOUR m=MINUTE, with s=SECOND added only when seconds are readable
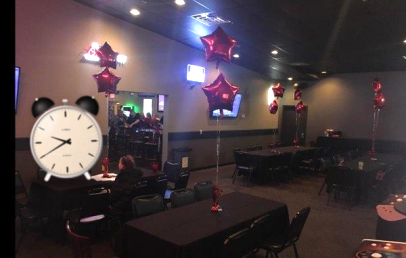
h=9 m=40
